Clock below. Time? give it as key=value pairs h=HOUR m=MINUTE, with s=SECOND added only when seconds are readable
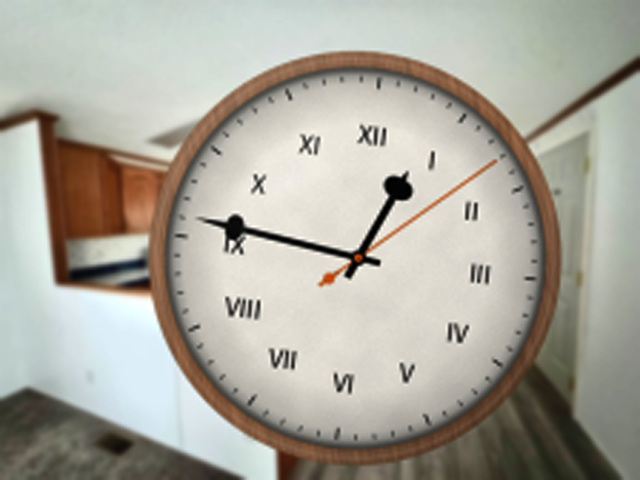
h=12 m=46 s=8
